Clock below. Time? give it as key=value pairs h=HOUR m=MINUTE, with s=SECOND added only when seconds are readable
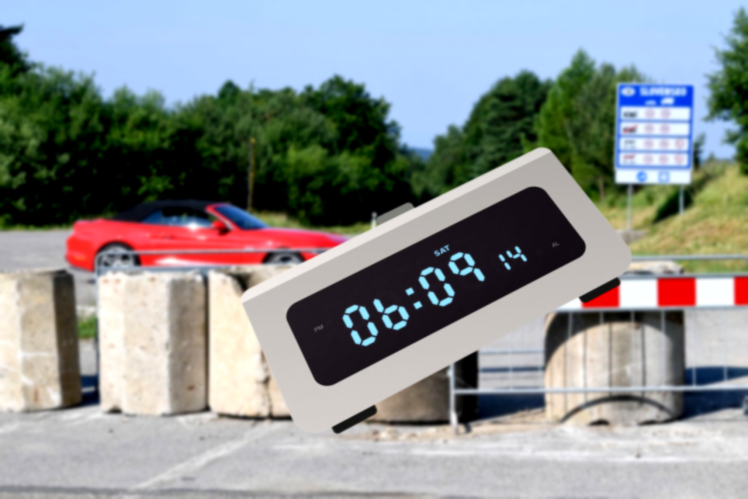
h=6 m=9 s=14
